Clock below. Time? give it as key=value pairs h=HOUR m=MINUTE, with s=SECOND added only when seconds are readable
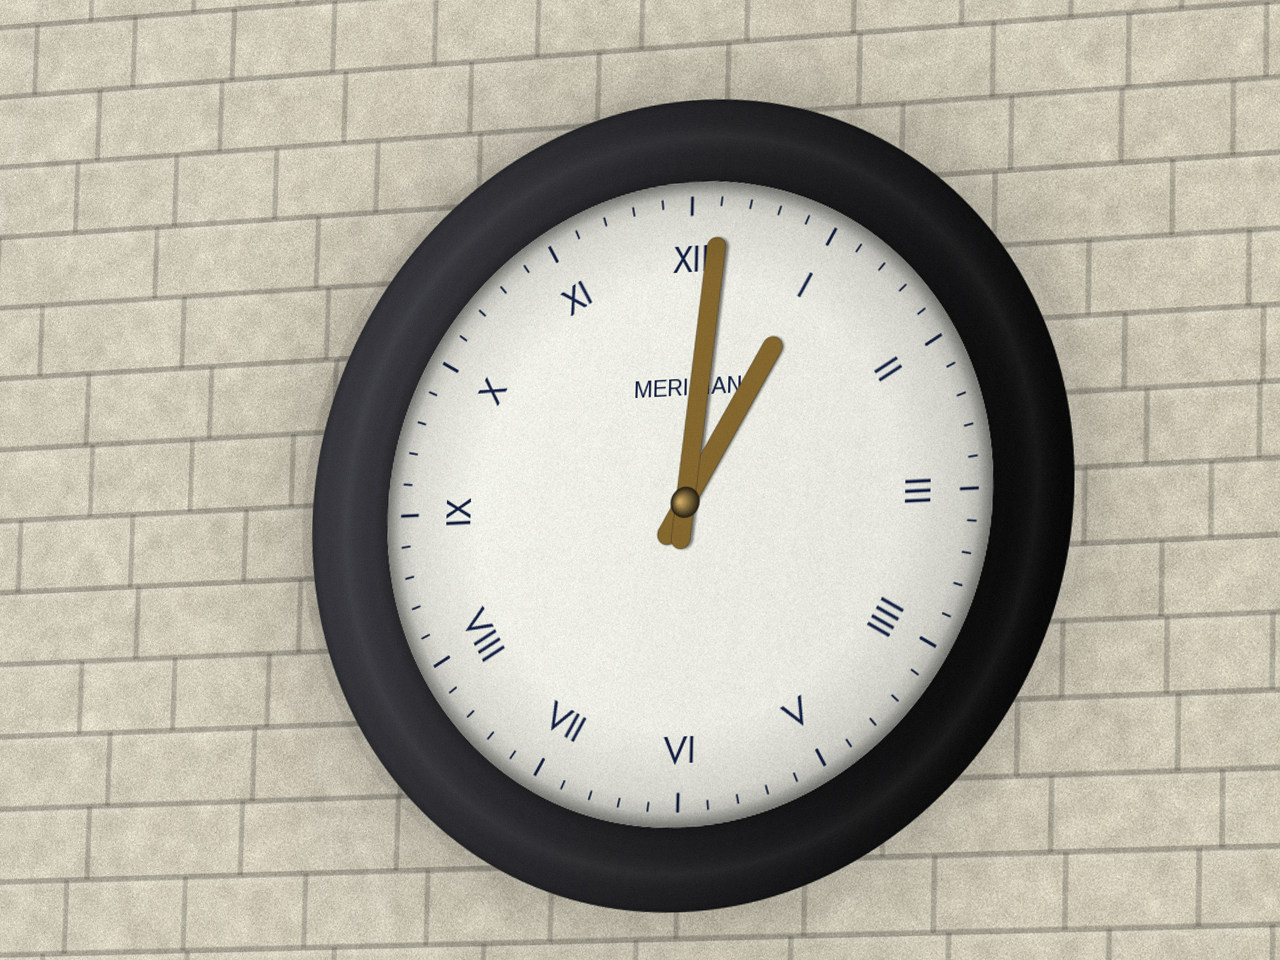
h=1 m=1
